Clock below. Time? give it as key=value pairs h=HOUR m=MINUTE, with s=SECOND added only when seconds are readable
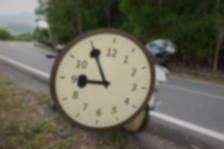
h=8 m=55
